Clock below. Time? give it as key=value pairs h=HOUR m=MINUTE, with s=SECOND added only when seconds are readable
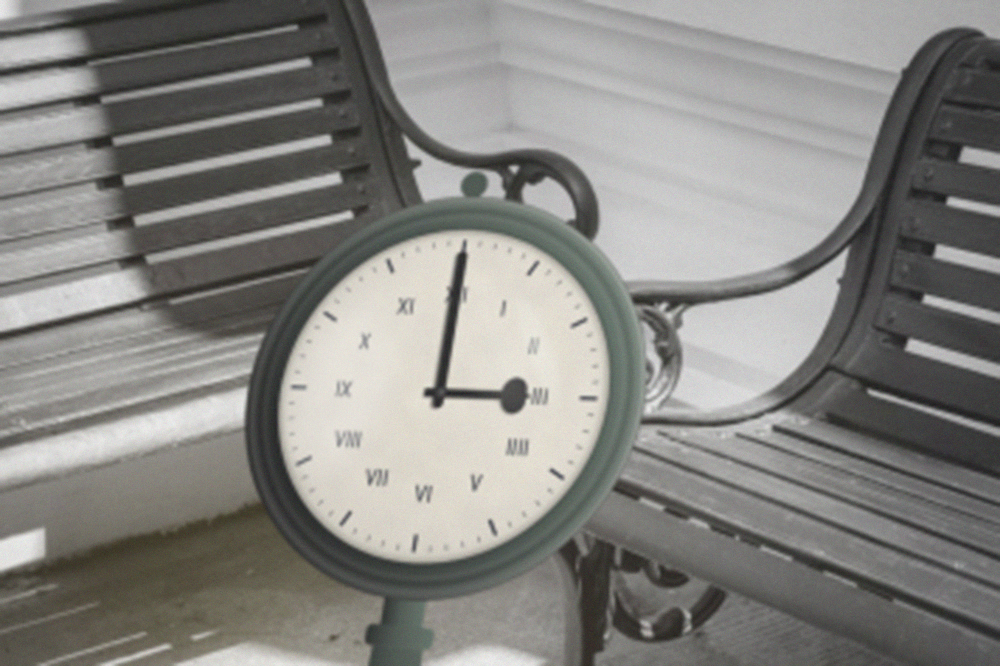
h=3 m=0
